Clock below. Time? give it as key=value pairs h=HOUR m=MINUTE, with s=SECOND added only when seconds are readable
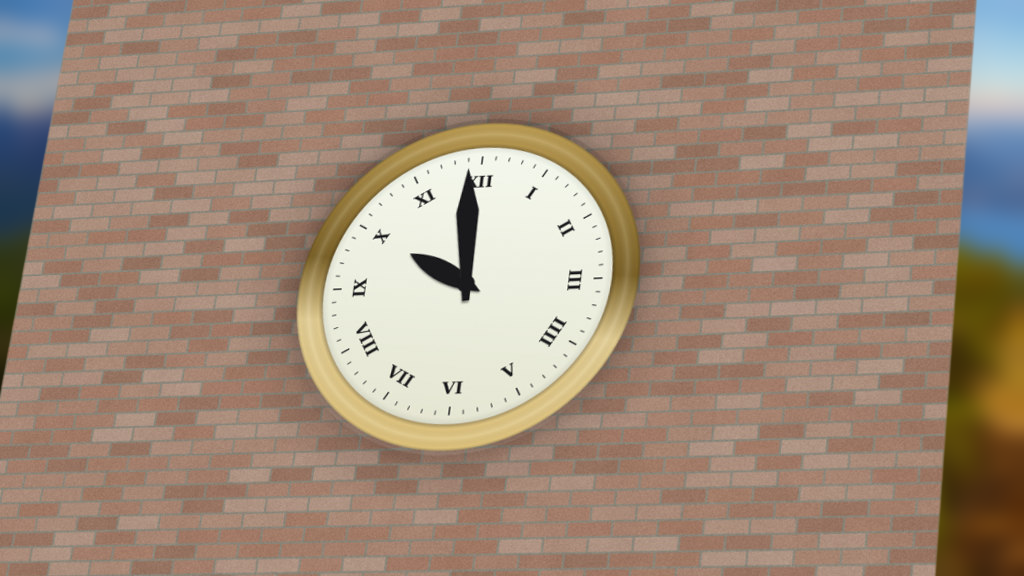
h=9 m=59
